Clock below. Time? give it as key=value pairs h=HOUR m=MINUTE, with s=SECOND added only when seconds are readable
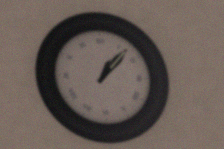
h=1 m=7
